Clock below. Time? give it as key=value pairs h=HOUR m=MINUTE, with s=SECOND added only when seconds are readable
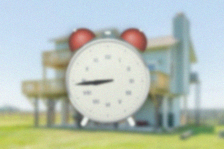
h=8 m=44
